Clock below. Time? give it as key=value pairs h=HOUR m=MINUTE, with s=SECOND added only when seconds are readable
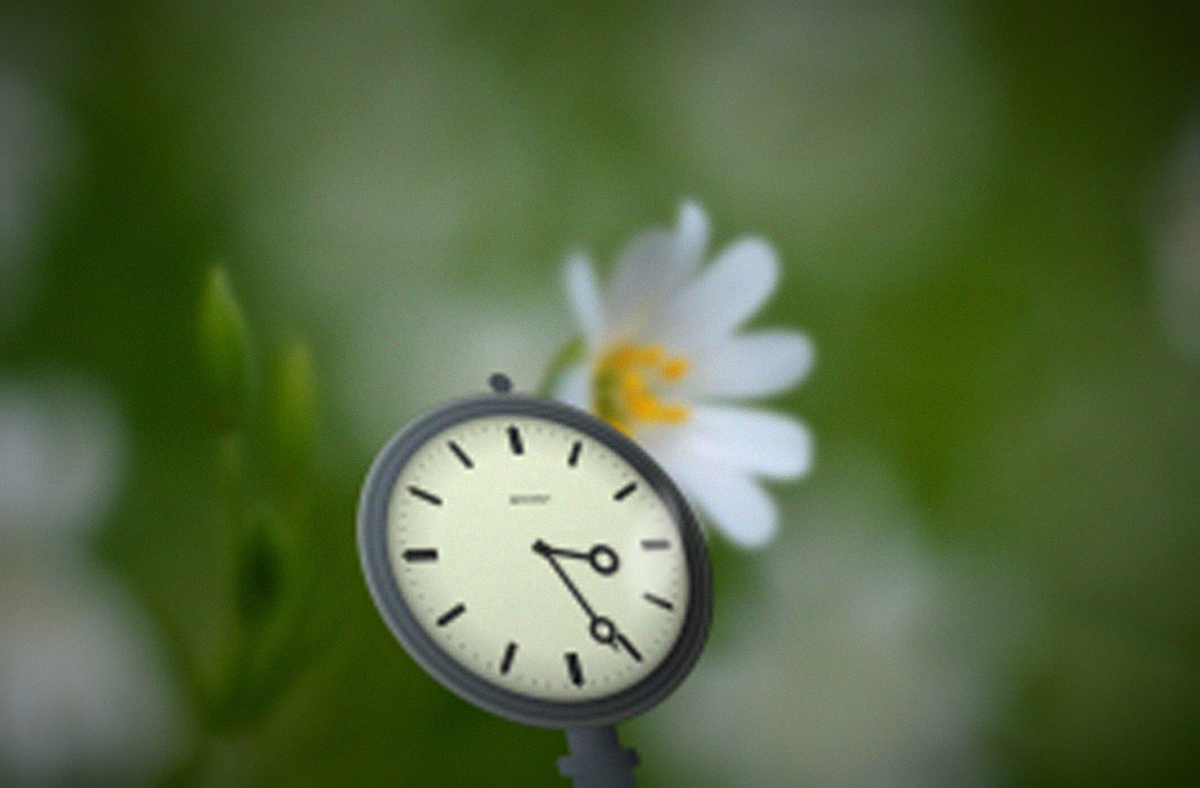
h=3 m=26
